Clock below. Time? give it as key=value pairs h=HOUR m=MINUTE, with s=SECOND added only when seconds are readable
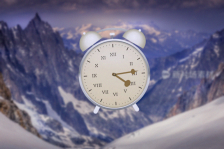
h=4 m=14
